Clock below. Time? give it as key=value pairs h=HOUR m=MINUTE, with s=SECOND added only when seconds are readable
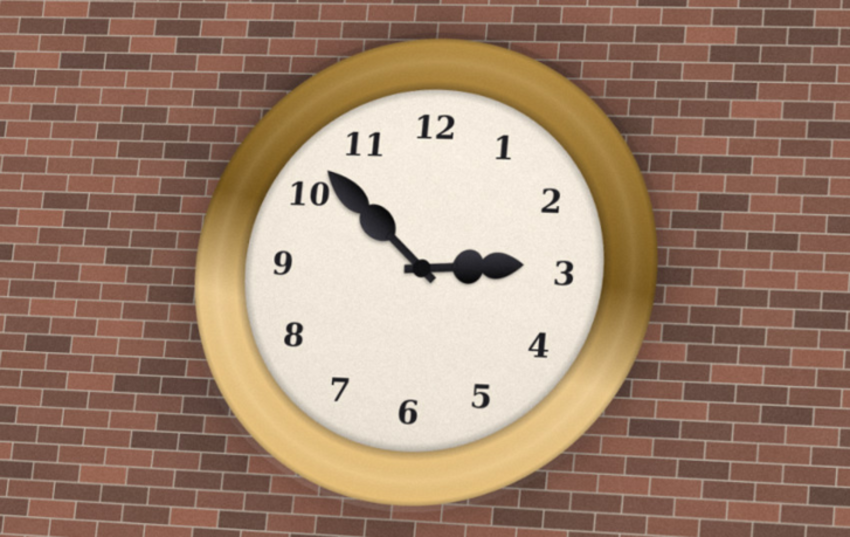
h=2 m=52
